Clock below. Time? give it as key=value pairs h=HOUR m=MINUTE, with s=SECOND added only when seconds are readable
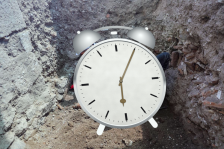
h=6 m=5
